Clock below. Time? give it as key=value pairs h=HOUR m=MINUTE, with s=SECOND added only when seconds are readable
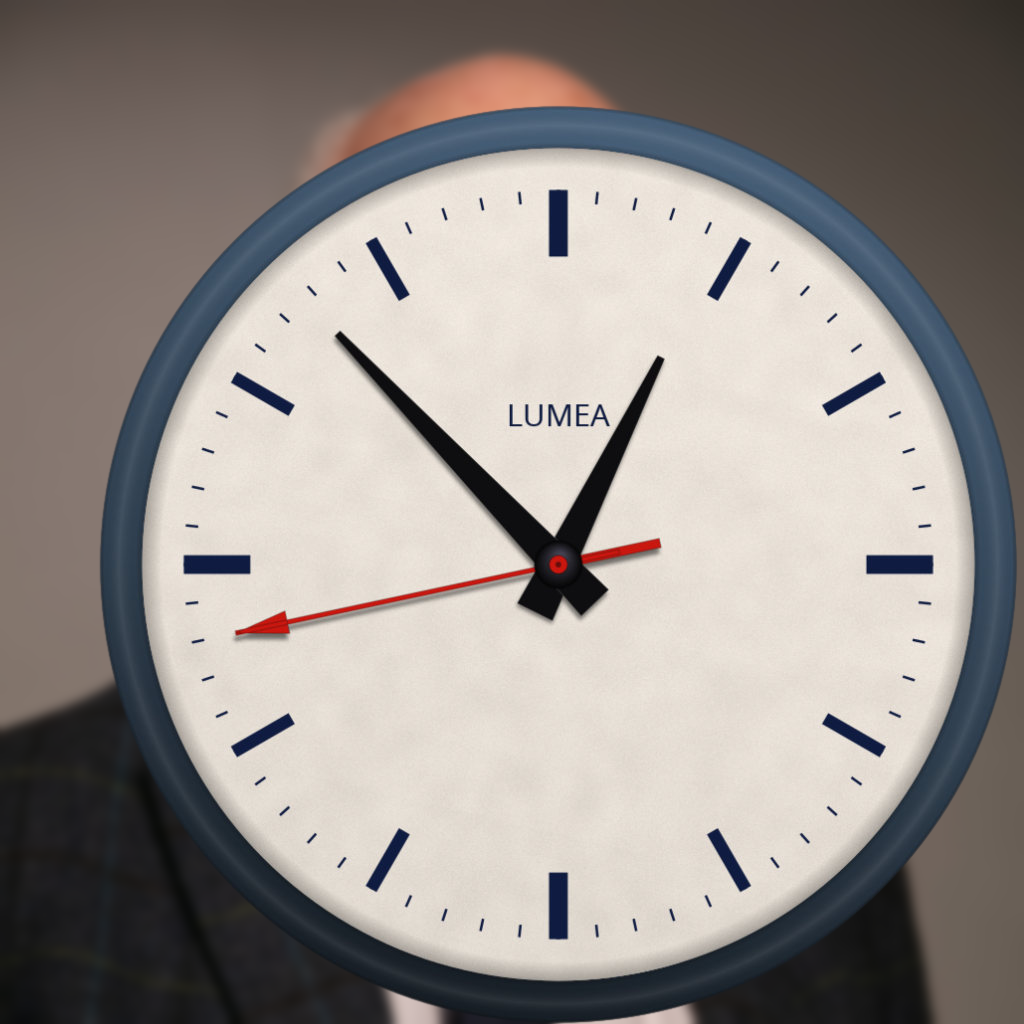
h=12 m=52 s=43
